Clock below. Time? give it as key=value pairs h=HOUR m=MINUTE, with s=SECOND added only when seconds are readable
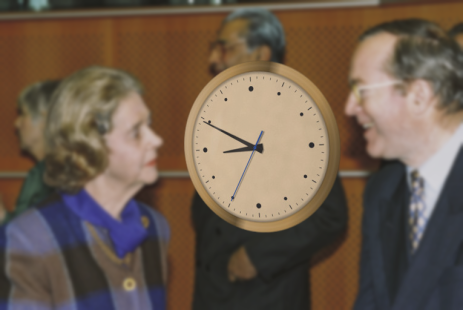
h=8 m=49 s=35
